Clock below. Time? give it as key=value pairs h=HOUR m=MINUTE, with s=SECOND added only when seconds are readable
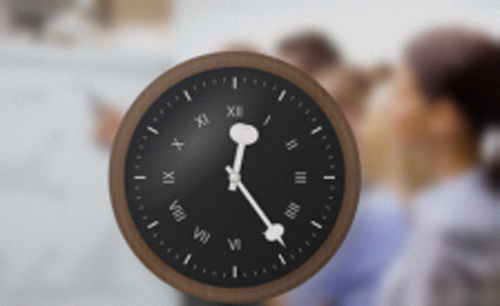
h=12 m=24
